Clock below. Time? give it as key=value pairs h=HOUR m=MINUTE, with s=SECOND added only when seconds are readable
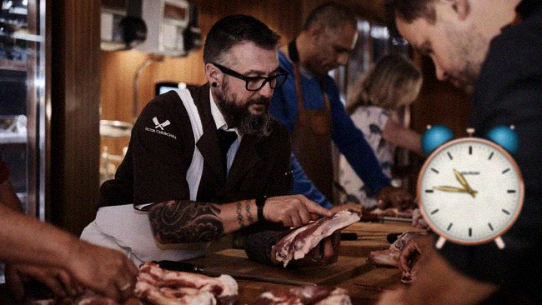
h=10 m=46
